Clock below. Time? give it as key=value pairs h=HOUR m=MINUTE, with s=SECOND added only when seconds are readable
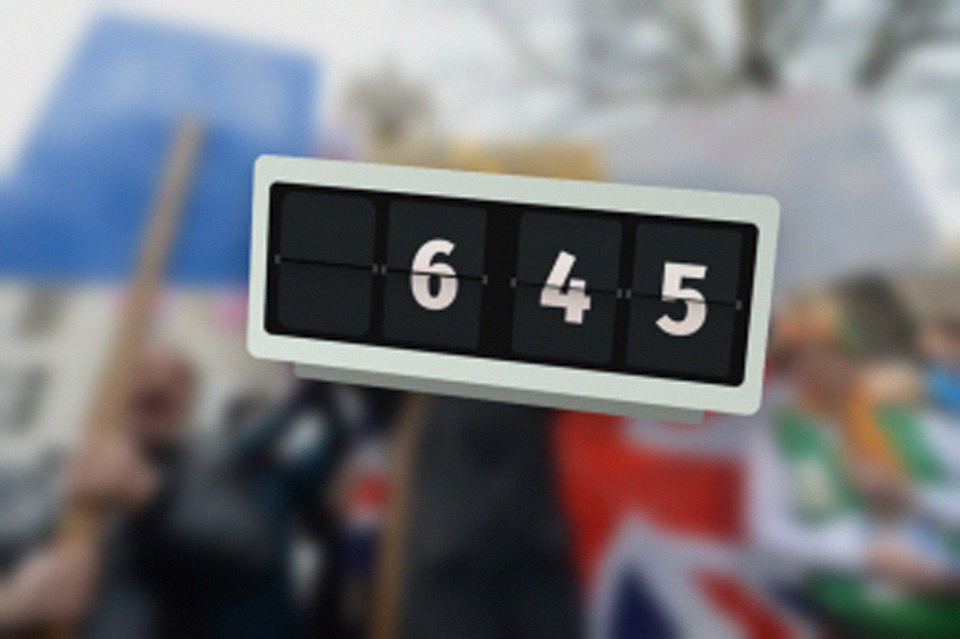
h=6 m=45
